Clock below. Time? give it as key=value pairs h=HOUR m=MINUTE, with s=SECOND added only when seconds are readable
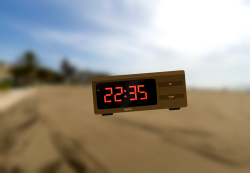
h=22 m=35
